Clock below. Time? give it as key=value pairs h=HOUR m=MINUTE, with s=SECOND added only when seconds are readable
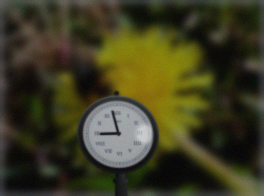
h=8 m=58
